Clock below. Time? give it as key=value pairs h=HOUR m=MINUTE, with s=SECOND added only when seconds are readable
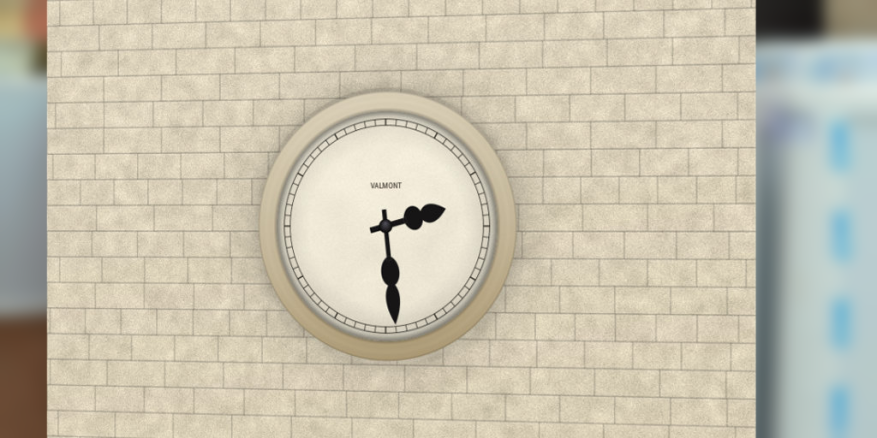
h=2 m=29
